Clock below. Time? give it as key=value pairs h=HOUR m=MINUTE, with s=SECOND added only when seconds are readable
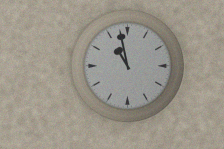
h=10 m=58
